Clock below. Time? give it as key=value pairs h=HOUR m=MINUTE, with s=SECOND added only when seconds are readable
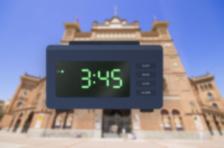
h=3 m=45
